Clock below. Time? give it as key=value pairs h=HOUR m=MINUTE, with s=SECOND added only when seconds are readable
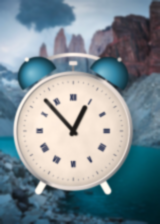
h=12 m=53
